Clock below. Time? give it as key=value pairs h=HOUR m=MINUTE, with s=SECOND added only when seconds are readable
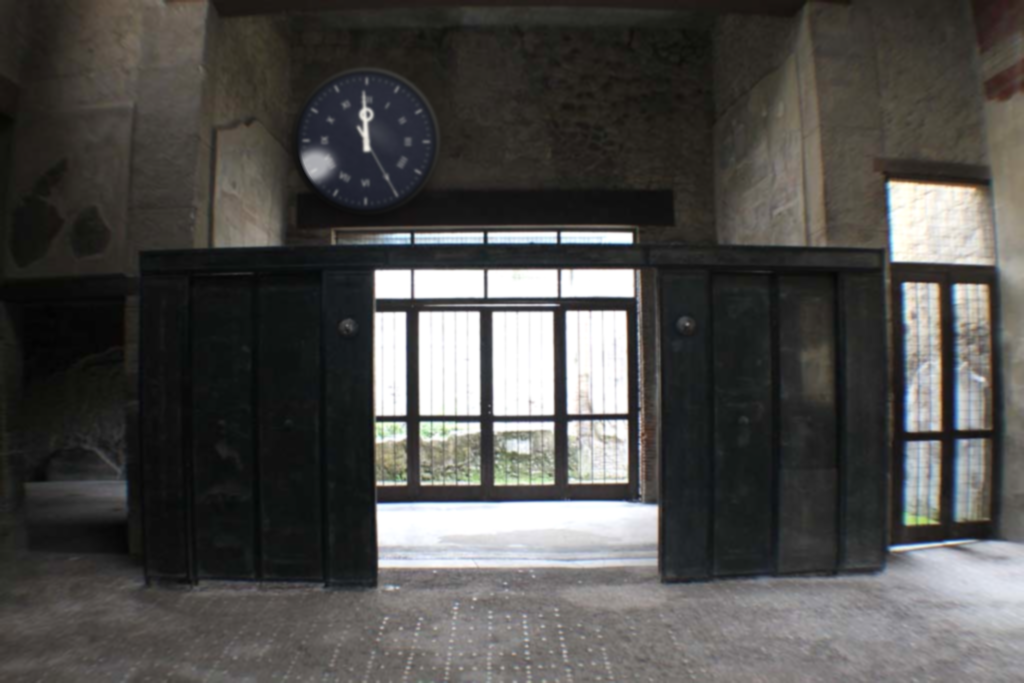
h=11 m=59 s=25
